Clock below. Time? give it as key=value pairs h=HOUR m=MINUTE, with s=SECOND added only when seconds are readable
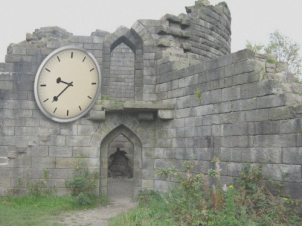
h=9 m=38
